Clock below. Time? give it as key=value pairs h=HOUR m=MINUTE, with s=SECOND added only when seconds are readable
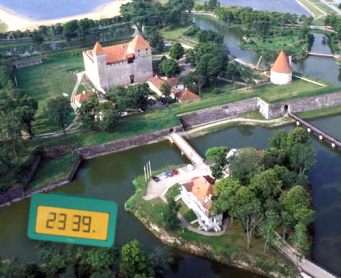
h=23 m=39
